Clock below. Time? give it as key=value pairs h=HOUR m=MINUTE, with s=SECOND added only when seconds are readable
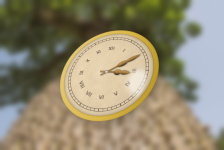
h=3 m=10
